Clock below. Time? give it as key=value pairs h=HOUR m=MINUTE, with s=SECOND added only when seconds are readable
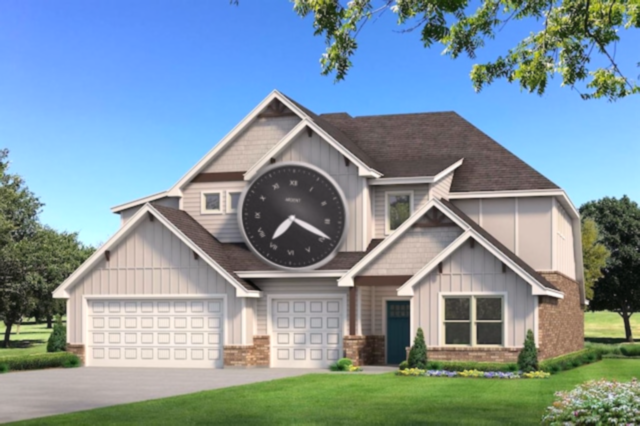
h=7 m=19
